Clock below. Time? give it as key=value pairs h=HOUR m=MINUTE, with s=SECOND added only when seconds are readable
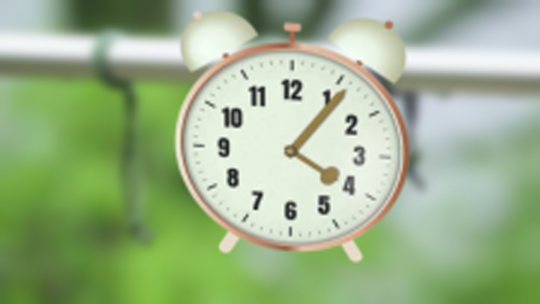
h=4 m=6
